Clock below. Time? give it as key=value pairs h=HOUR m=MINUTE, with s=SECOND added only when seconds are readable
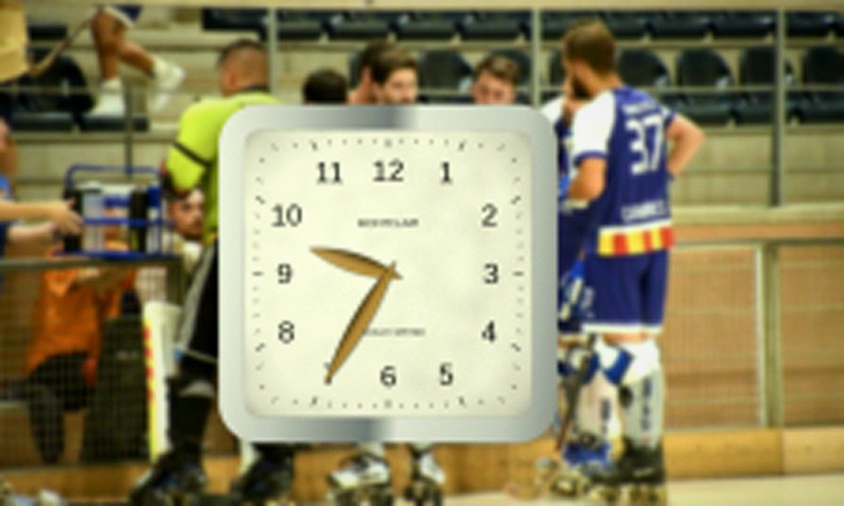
h=9 m=35
